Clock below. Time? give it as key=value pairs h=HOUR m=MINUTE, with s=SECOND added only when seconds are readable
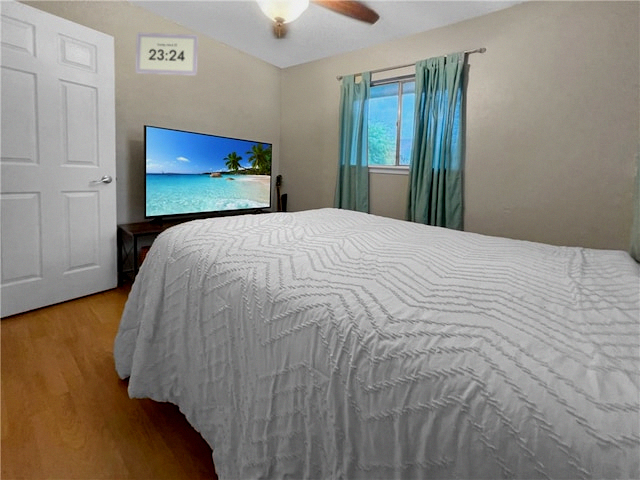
h=23 m=24
